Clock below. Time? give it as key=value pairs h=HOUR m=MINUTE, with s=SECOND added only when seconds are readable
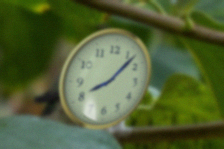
h=8 m=7
